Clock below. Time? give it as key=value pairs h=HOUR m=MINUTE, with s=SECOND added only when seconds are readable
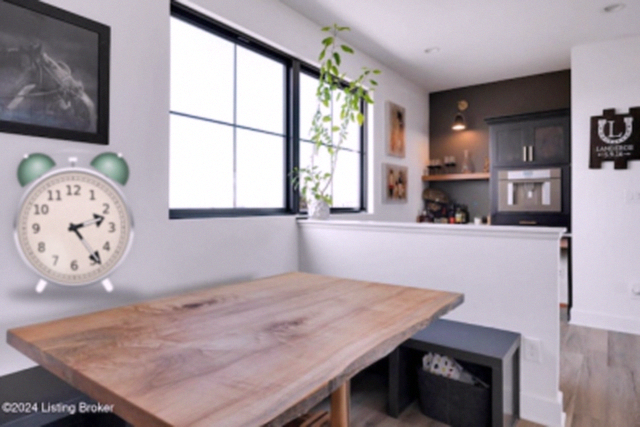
h=2 m=24
